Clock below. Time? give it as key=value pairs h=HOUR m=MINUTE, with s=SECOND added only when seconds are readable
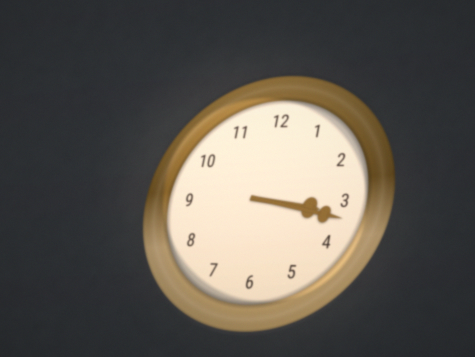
h=3 m=17
